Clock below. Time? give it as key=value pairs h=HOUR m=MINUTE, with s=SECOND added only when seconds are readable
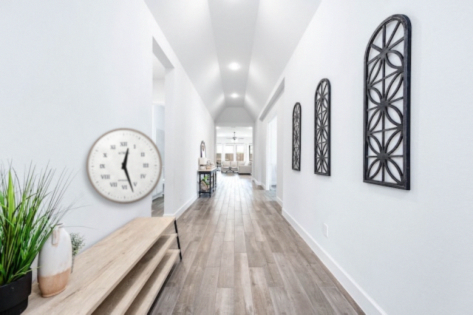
h=12 m=27
